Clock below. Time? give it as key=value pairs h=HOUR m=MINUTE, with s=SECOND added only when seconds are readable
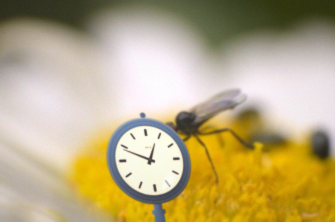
h=12 m=49
